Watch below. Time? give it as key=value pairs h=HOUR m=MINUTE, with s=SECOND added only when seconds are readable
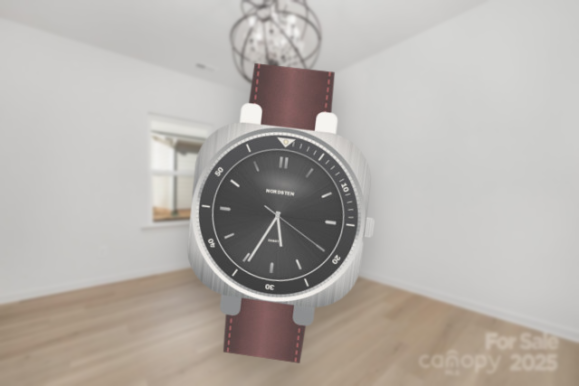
h=5 m=34 s=20
